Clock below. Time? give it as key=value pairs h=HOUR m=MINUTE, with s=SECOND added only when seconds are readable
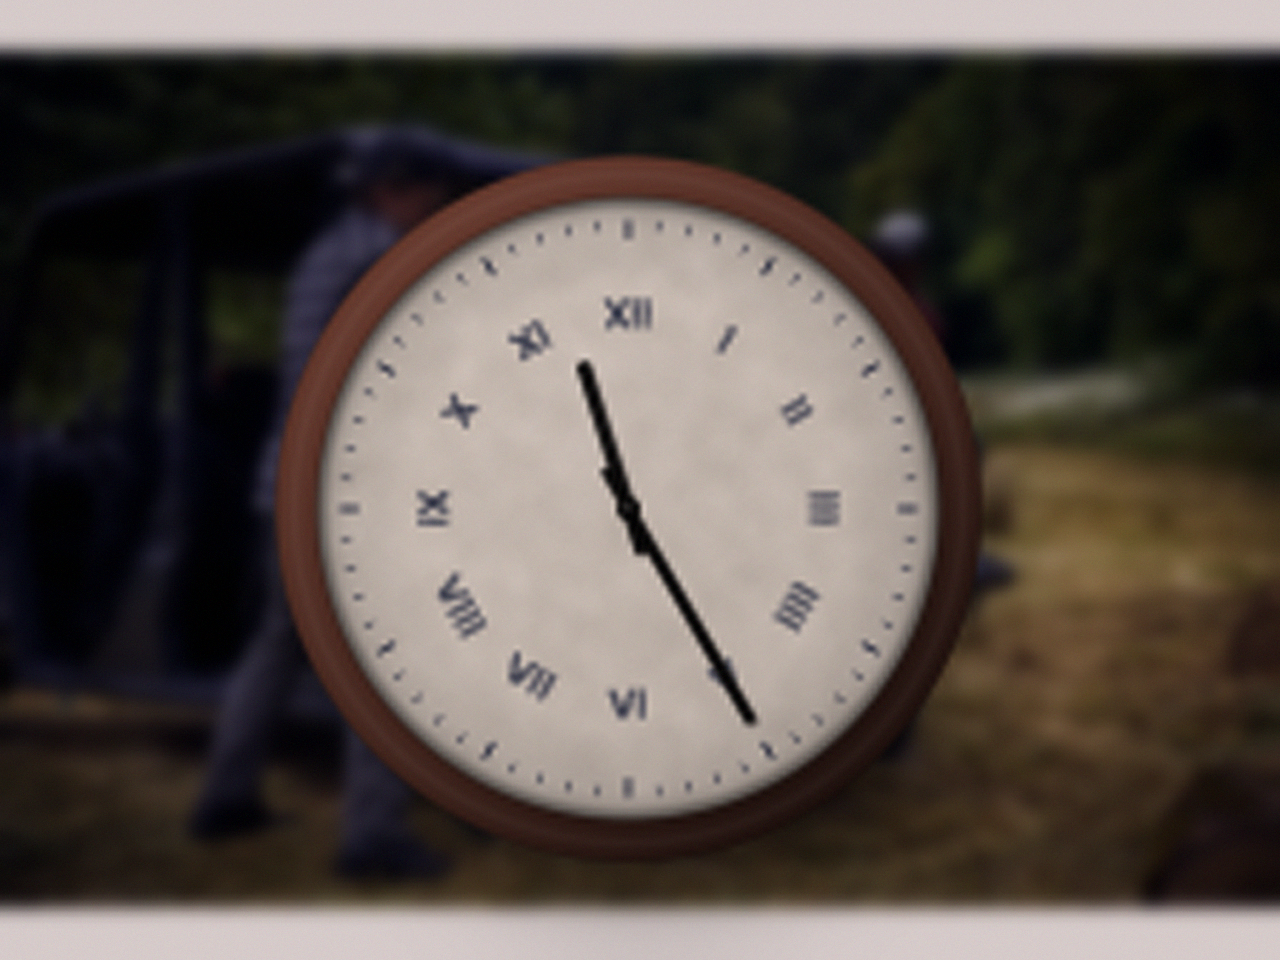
h=11 m=25
